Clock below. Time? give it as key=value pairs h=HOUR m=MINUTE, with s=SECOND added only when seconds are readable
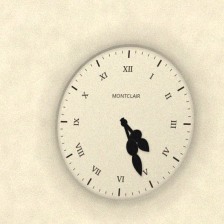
h=4 m=26
